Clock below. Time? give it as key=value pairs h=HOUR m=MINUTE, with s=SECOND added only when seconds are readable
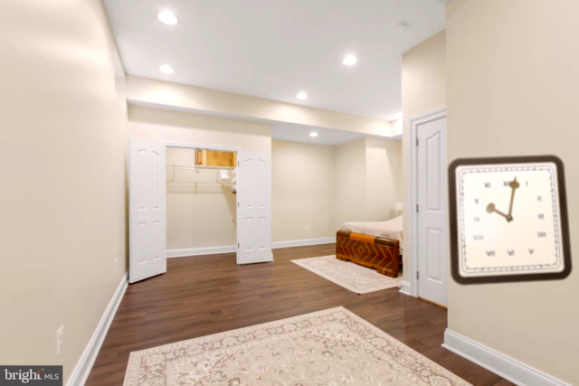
h=10 m=2
